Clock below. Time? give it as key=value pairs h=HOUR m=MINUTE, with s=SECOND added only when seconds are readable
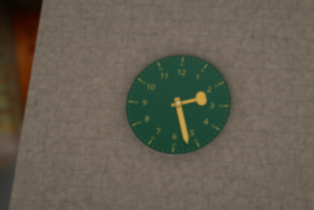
h=2 m=27
